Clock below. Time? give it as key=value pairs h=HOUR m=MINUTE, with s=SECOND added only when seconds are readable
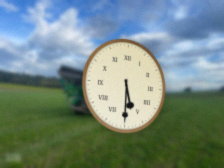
h=5 m=30
